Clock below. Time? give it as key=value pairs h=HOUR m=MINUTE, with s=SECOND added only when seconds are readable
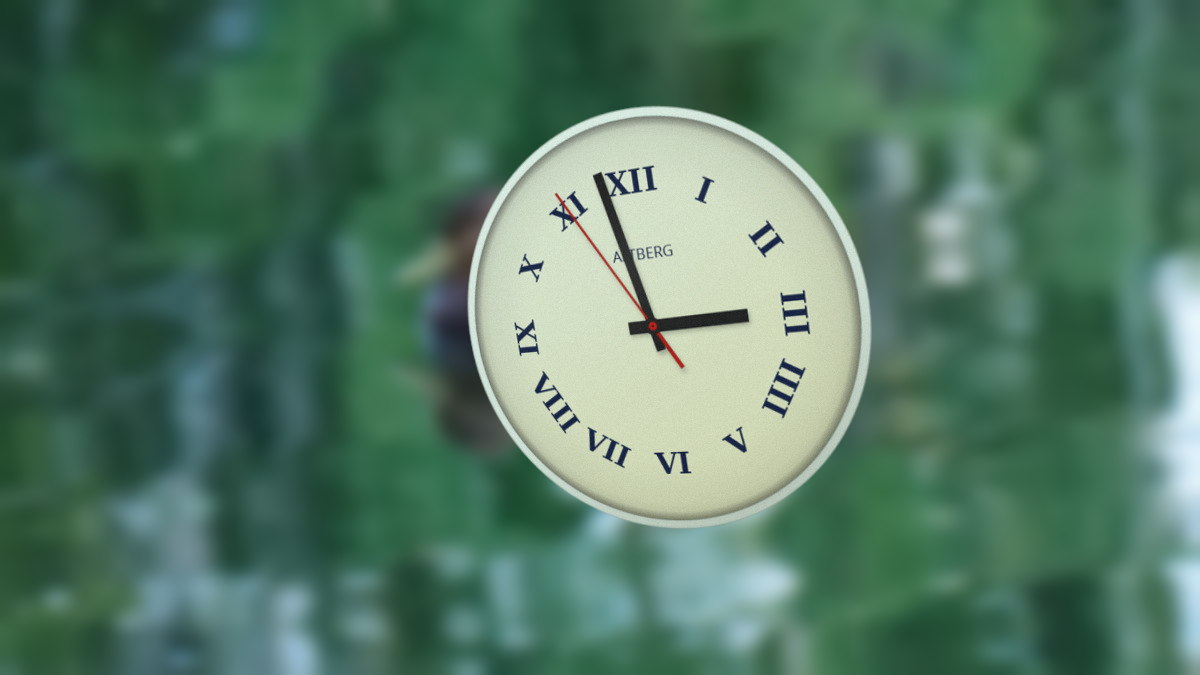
h=2 m=57 s=55
